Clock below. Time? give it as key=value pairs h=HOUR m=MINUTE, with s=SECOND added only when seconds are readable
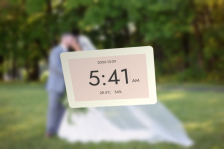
h=5 m=41
